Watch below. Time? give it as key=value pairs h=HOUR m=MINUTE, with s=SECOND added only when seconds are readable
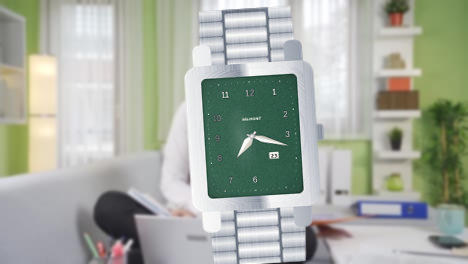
h=7 m=18
